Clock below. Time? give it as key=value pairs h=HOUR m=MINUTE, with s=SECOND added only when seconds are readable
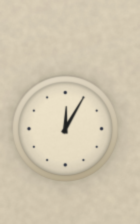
h=12 m=5
